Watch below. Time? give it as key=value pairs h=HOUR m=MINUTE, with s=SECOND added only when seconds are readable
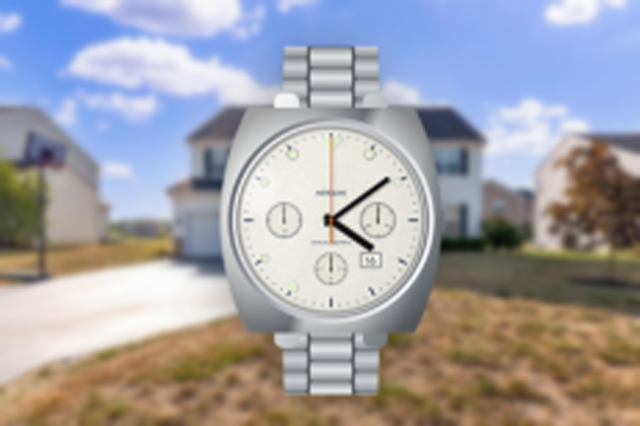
h=4 m=9
